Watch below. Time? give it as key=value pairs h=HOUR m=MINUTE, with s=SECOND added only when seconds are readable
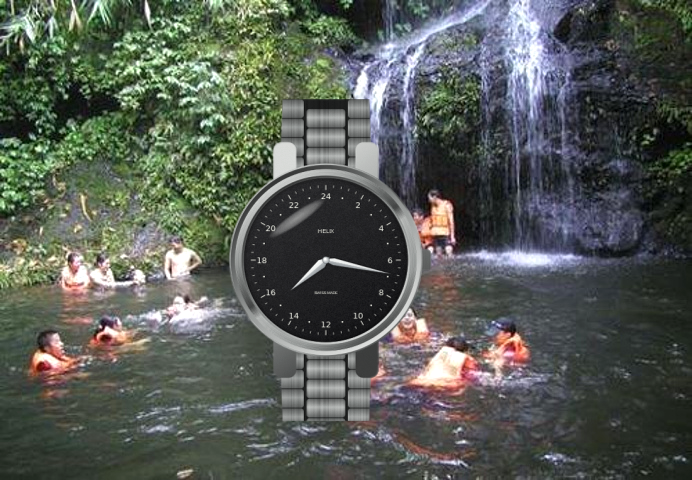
h=15 m=17
